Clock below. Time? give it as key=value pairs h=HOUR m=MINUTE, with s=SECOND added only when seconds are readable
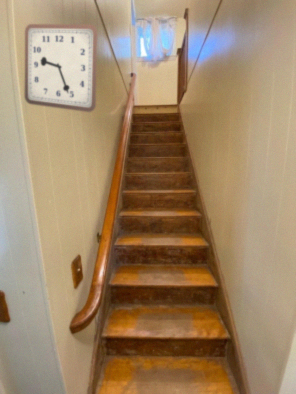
h=9 m=26
